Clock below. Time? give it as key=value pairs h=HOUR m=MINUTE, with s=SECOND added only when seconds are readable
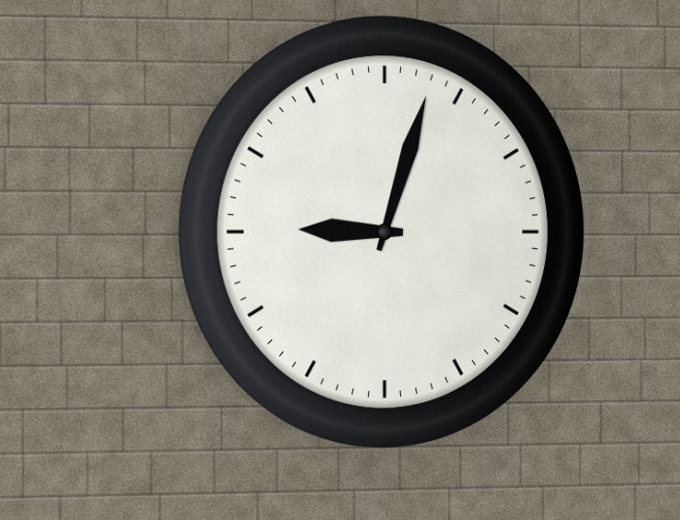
h=9 m=3
